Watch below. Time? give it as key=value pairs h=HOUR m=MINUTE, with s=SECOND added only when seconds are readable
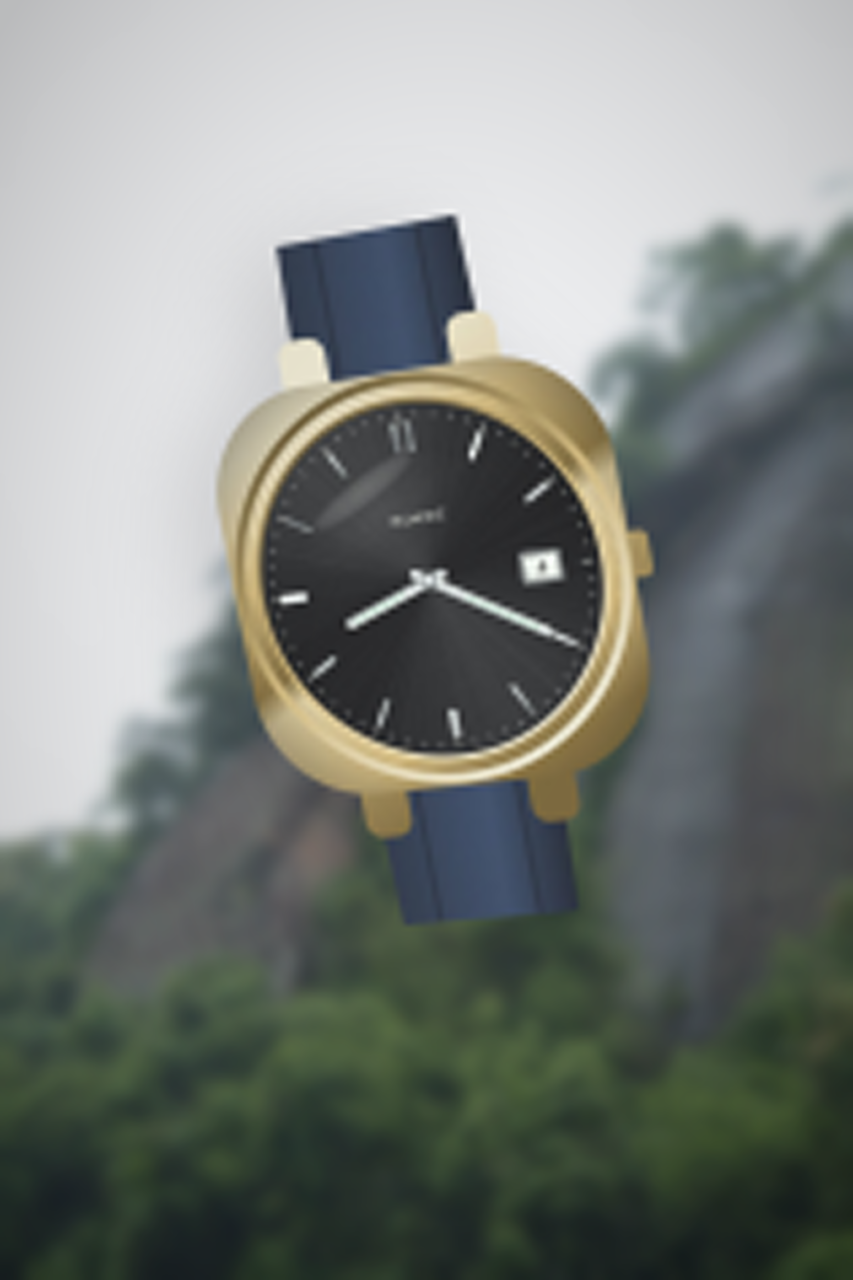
h=8 m=20
